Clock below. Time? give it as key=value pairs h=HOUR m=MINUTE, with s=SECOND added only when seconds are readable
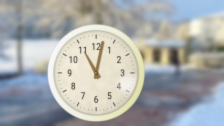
h=11 m=2
